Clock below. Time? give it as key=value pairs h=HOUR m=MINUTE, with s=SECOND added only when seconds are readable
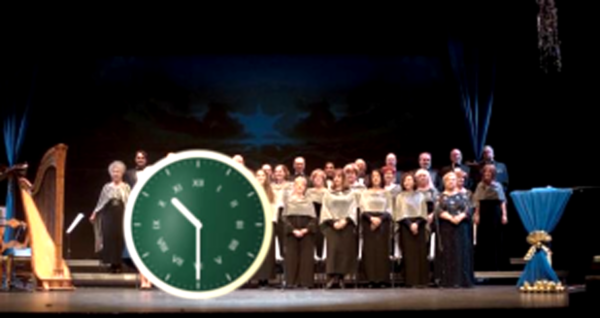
h=10 m=30
